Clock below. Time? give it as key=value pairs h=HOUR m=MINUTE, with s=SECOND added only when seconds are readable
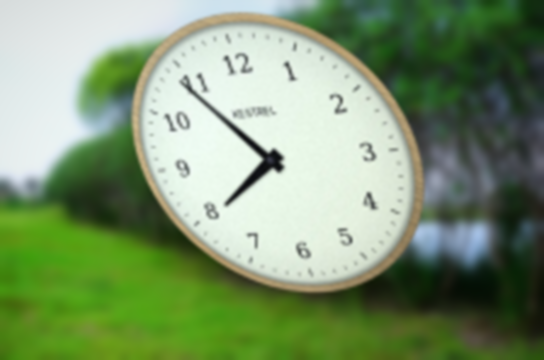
h=7 m=54
